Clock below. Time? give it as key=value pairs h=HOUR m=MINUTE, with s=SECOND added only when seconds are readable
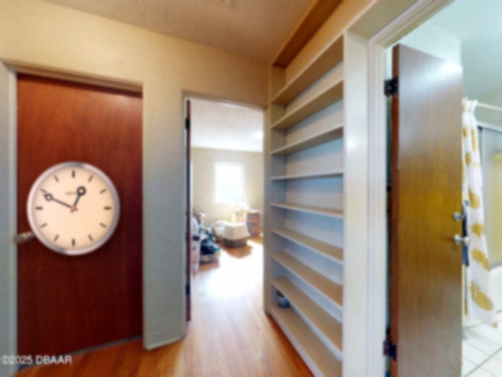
h=12 m=49
